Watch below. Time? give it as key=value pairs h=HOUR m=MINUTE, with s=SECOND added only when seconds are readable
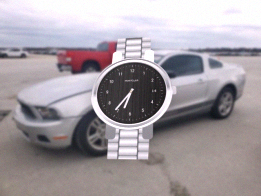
h=6 m=36
